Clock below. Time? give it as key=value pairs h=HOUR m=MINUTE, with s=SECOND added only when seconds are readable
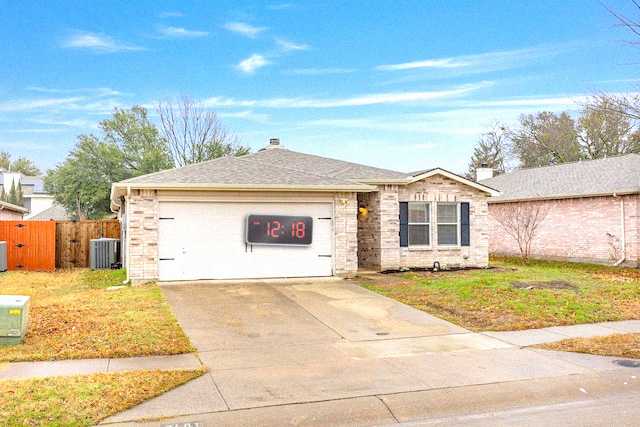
h=12 m=18
